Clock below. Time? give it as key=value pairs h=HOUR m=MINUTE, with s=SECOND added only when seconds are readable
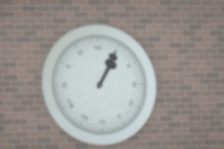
h=1 m=5
